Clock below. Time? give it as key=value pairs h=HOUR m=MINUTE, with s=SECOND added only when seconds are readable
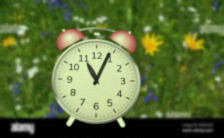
h=11 m=4
